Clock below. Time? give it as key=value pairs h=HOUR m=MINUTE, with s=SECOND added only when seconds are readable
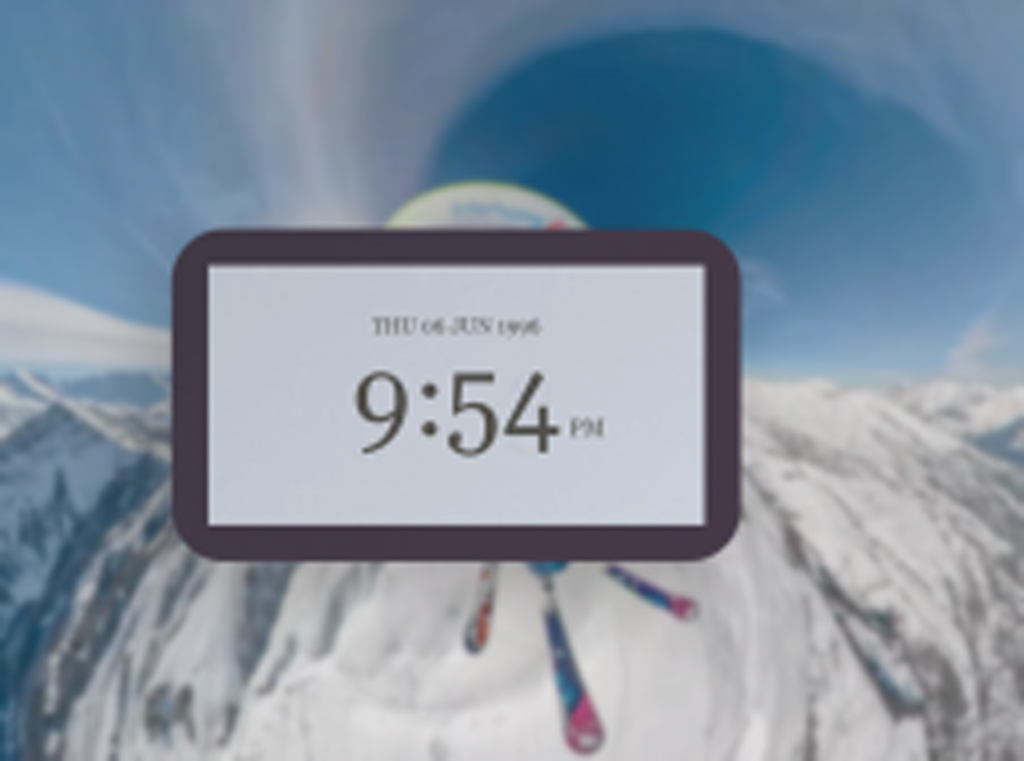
h=9 m=54
